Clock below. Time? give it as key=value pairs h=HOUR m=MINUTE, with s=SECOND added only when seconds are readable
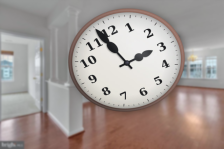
h=2 m=58
